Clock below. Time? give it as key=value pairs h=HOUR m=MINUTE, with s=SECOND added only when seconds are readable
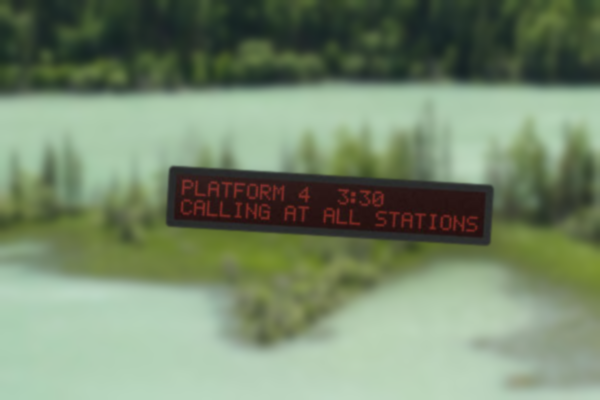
h=3 m=30
